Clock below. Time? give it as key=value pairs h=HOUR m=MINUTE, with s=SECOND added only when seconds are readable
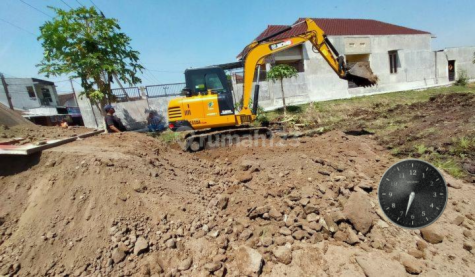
h=6 m=33
